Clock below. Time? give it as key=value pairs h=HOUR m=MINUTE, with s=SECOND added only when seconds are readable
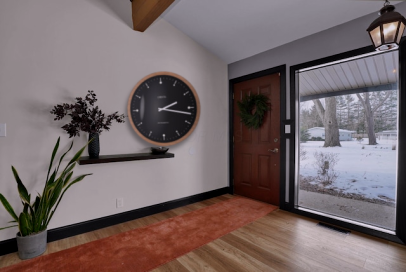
h=2 m=17
